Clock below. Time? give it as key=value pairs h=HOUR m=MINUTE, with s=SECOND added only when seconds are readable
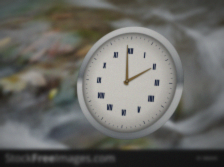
h=1 m=59
